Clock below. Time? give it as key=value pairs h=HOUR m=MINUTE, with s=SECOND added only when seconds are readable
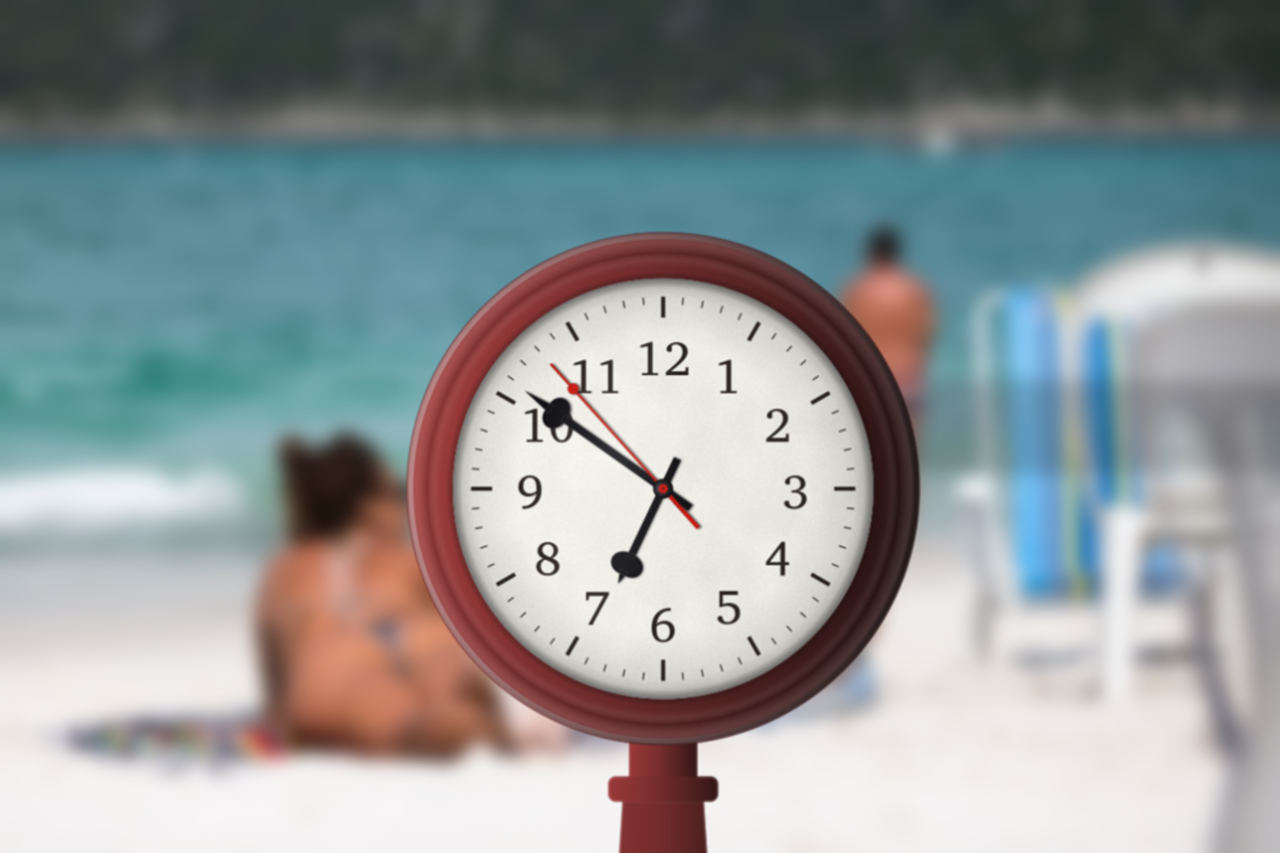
h=6 m=50 s=53
